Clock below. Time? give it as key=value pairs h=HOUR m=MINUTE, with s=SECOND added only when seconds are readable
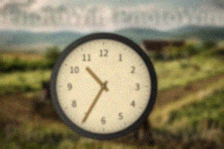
h=10 m=35
